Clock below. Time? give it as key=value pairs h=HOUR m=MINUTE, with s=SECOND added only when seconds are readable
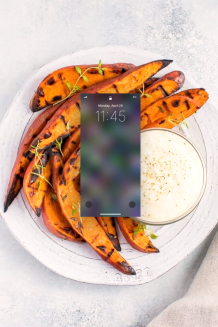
h=11 m=45
